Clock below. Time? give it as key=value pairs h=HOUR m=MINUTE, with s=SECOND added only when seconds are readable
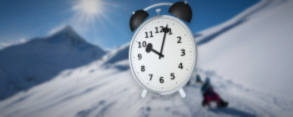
h=10 m=3
